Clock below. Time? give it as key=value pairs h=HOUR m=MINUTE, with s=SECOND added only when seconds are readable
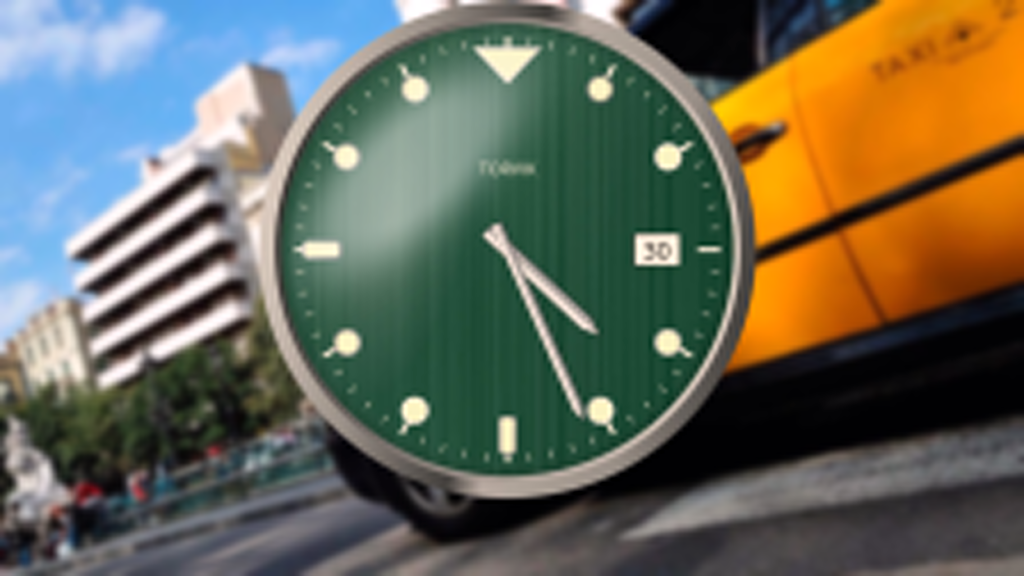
h=4 m=26
